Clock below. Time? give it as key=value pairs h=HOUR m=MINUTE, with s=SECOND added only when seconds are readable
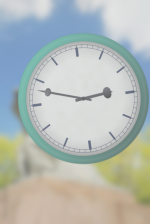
h=2 m=48
